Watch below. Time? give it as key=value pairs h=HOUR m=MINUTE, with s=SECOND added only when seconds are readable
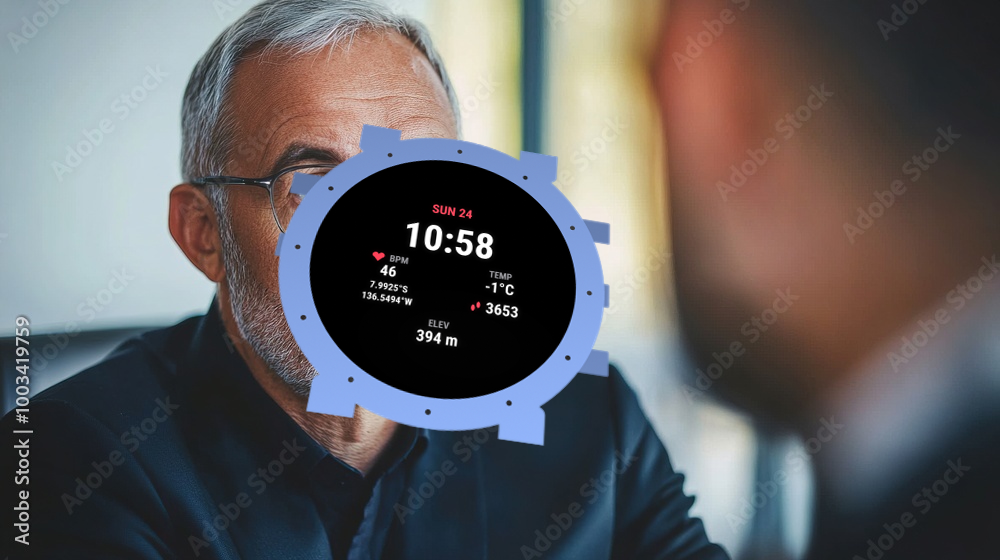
h=10 m=58
